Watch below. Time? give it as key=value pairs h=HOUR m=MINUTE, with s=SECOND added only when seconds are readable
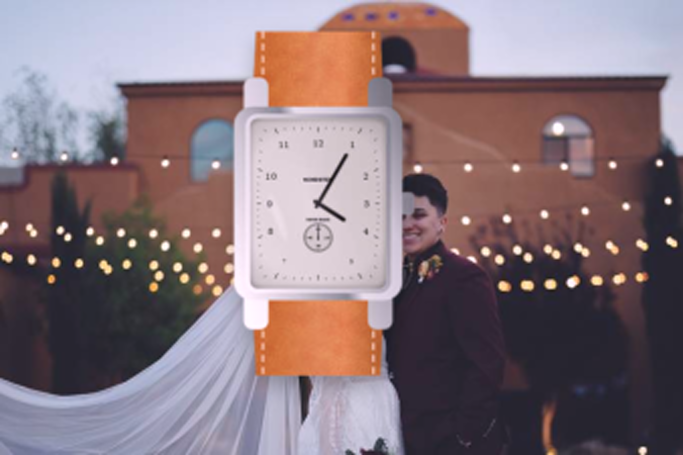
h=4 m=5
